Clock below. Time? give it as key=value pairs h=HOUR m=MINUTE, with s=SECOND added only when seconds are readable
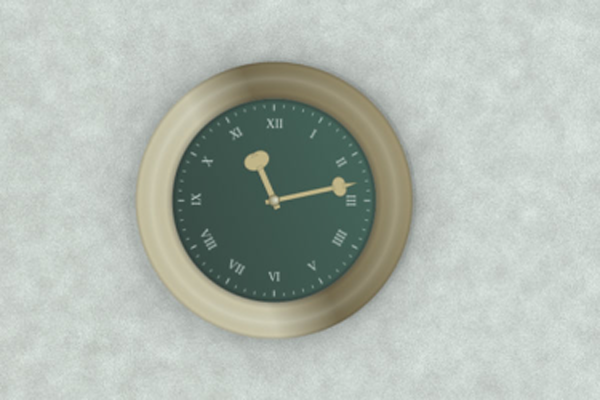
h=11 m=13
